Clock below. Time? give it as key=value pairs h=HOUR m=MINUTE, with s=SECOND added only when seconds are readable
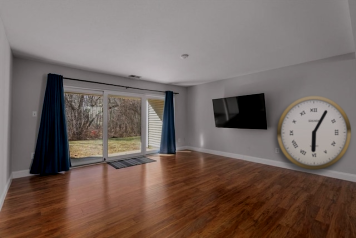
h=6 m=5
